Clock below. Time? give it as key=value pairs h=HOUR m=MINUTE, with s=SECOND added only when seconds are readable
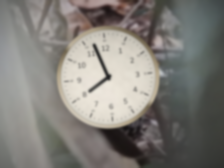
h=7 m=57
